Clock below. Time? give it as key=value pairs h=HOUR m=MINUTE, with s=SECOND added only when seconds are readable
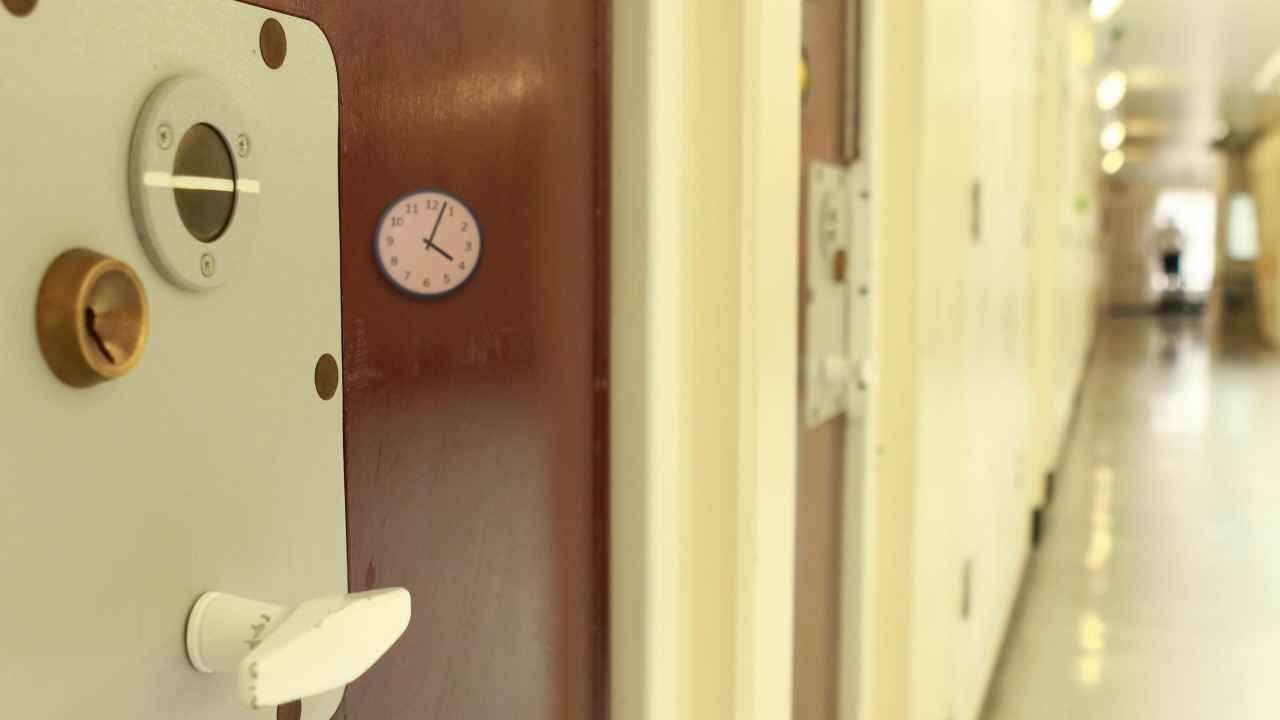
h=4 m=3
